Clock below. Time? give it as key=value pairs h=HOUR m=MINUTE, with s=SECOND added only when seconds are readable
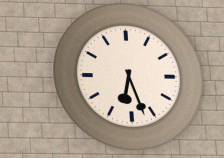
h=6 m=27
